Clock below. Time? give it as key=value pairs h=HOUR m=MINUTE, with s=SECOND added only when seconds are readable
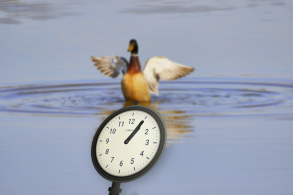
h=1 m=5
